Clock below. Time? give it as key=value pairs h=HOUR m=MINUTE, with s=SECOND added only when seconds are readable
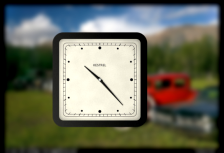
h=10 m=23
